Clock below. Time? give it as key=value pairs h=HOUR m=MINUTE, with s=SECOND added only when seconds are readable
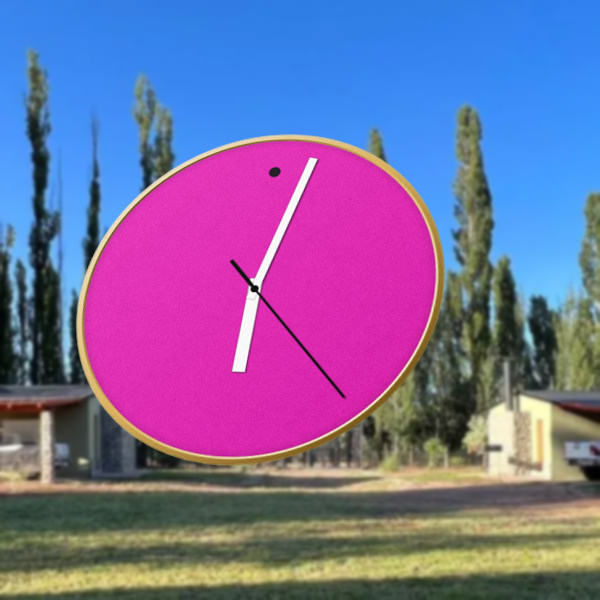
h=6 m=2 s=23
